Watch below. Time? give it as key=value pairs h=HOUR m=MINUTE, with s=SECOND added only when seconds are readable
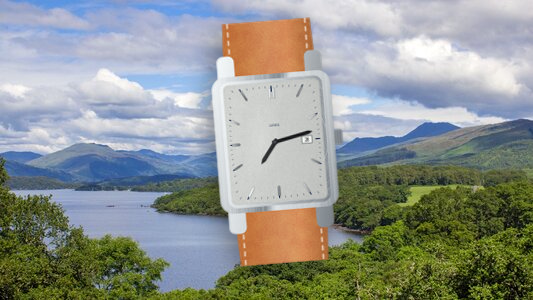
h=7 m=13
